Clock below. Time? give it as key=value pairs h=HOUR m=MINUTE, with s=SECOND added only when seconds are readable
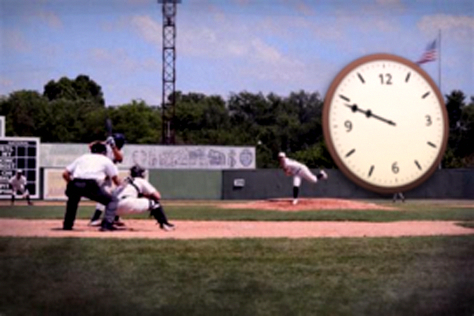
h=9 m=49
